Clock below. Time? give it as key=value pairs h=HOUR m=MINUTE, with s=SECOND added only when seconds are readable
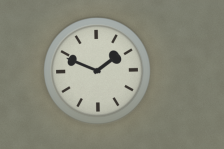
h=1 m=49
